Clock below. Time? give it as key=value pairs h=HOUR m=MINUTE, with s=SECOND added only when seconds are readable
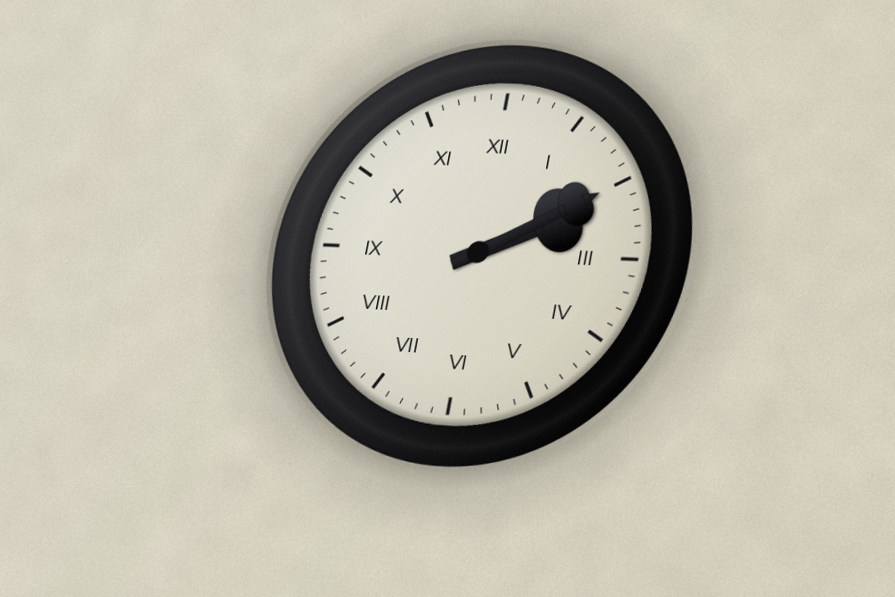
h=2 m=10
